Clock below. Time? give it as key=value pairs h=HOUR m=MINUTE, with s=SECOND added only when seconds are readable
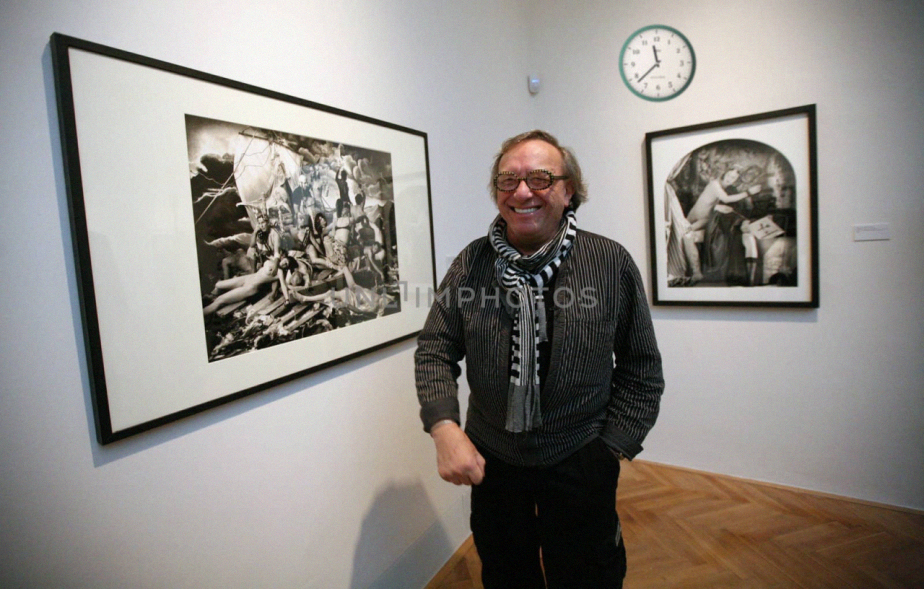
h=11 m=38
